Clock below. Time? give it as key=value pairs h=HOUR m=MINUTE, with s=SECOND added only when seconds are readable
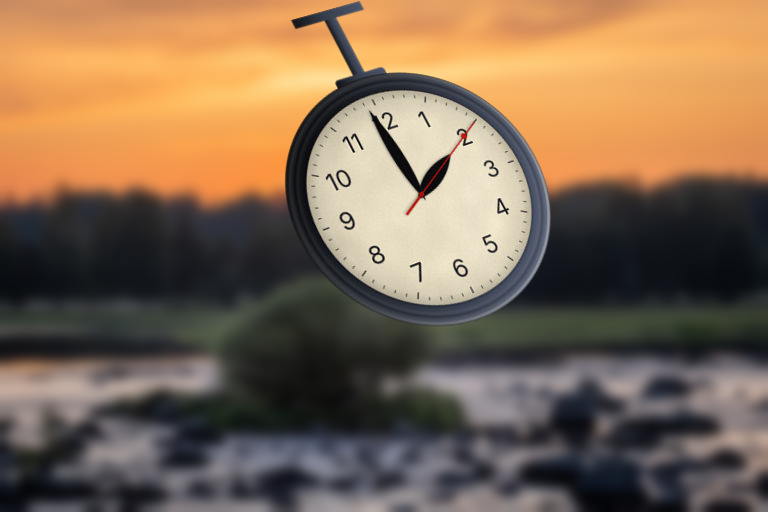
h=1 m=59 s=10
